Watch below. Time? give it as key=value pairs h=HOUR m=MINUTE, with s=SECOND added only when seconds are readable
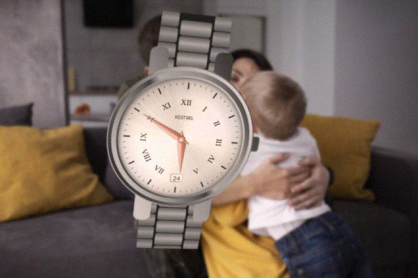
h=5 m=50
